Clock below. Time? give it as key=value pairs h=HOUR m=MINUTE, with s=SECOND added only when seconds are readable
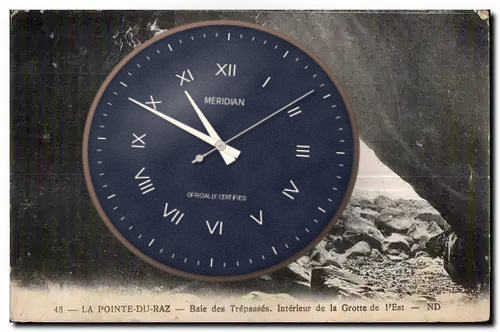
h=10 m=49 s=9
